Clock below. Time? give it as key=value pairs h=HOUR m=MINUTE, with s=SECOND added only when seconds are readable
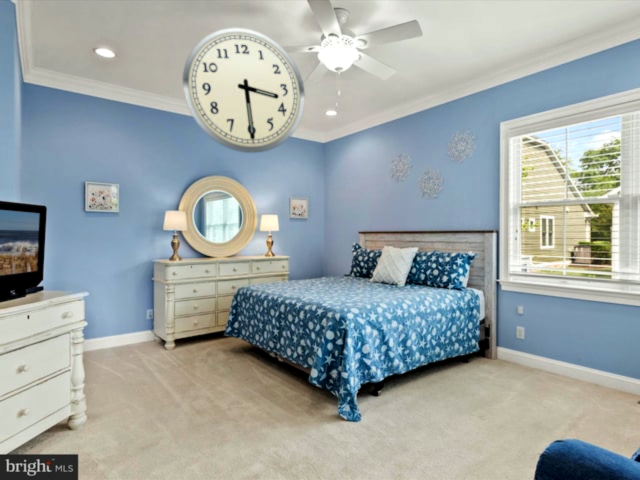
h=3 m=30
